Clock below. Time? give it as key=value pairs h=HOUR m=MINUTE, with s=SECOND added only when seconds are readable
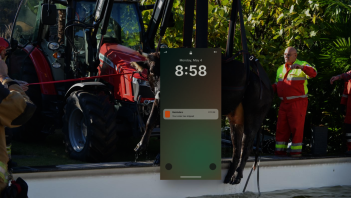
h=8 m=58
